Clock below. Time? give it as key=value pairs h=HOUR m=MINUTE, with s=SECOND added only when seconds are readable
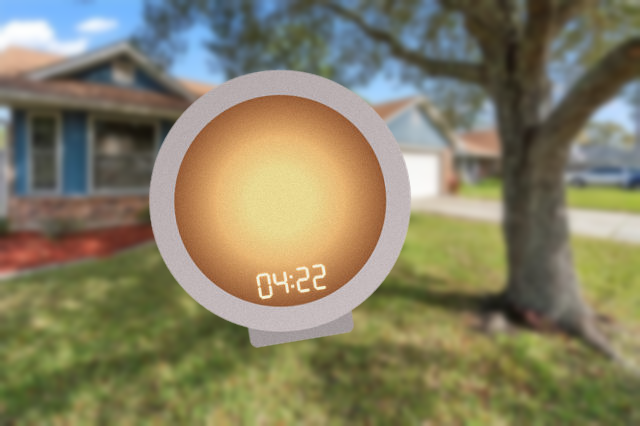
h=4 m=22
